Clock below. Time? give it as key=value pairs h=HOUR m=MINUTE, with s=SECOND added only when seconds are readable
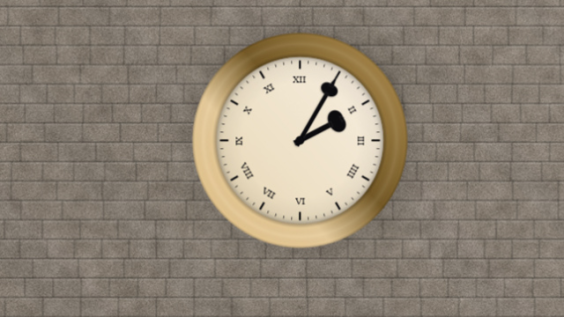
h=2 m=5
